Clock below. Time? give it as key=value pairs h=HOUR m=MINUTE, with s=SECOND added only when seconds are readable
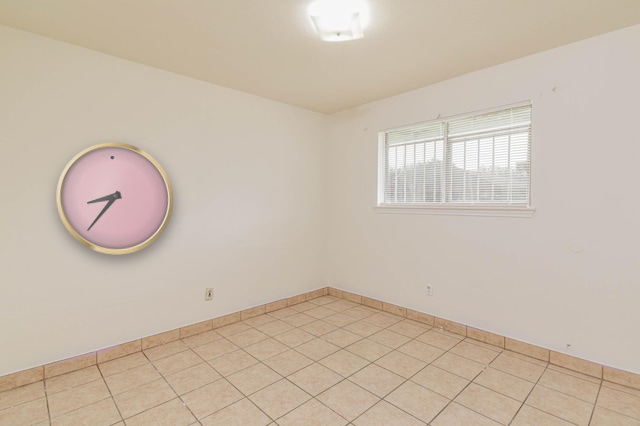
h=8 m=37
